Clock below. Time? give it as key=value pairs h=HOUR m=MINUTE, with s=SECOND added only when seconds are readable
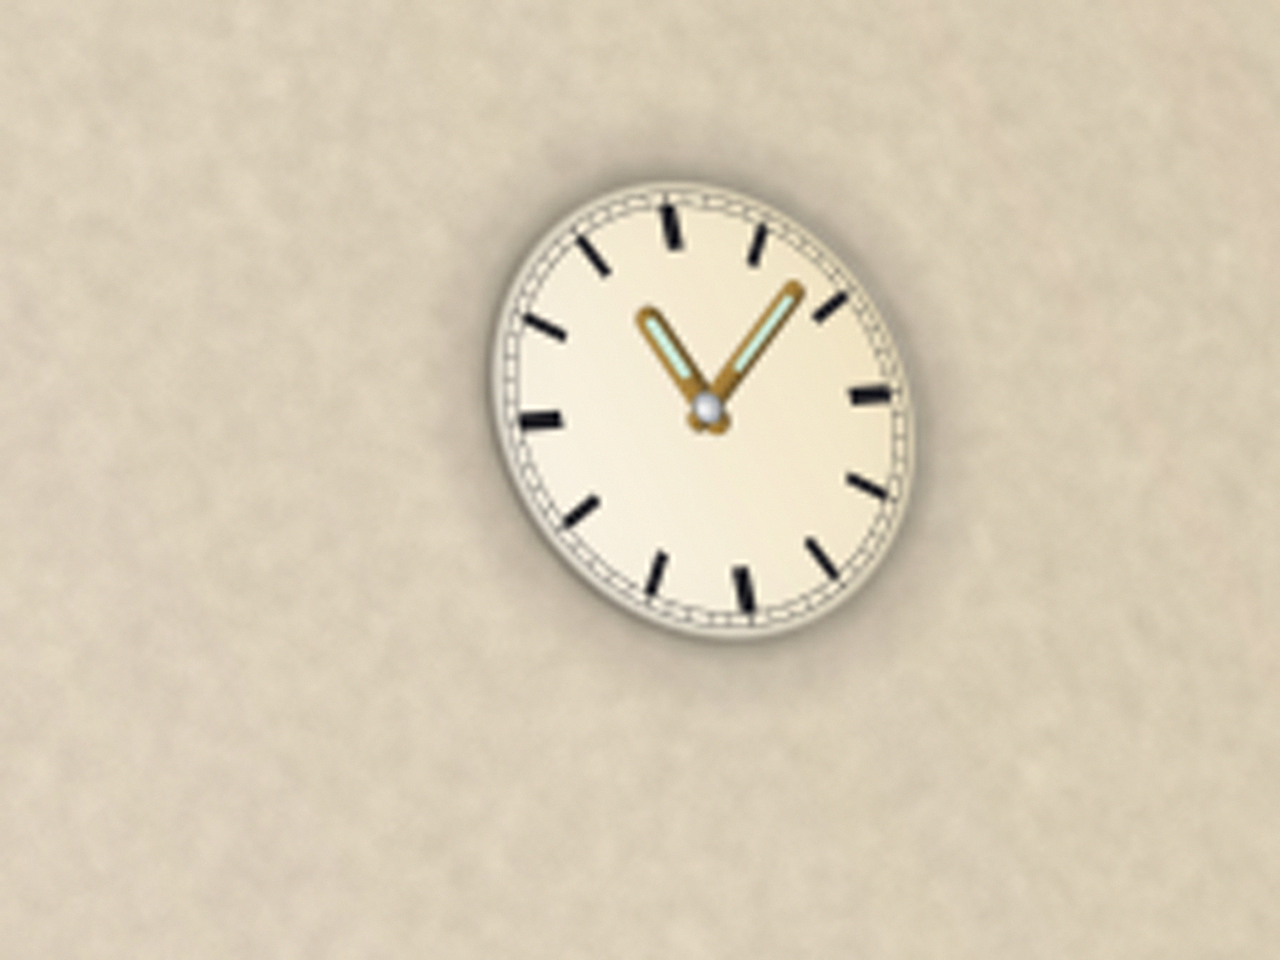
h=11 m=8
